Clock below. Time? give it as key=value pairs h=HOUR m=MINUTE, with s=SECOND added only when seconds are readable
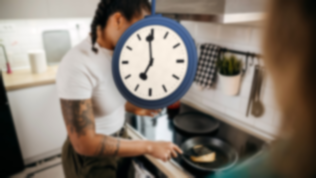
h=6 m=59
